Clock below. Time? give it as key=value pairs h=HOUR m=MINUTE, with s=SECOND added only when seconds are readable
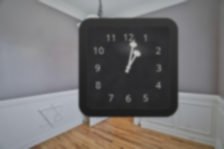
h=1 m=2
